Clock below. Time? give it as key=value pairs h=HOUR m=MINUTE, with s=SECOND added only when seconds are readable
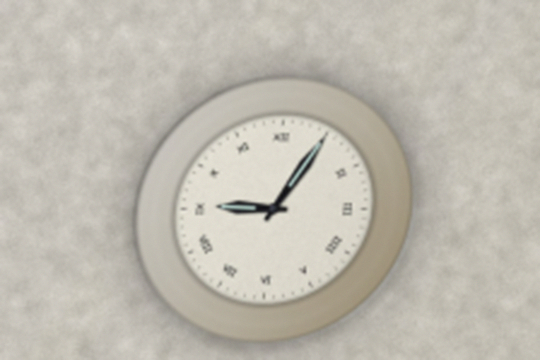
h=9 m=5
